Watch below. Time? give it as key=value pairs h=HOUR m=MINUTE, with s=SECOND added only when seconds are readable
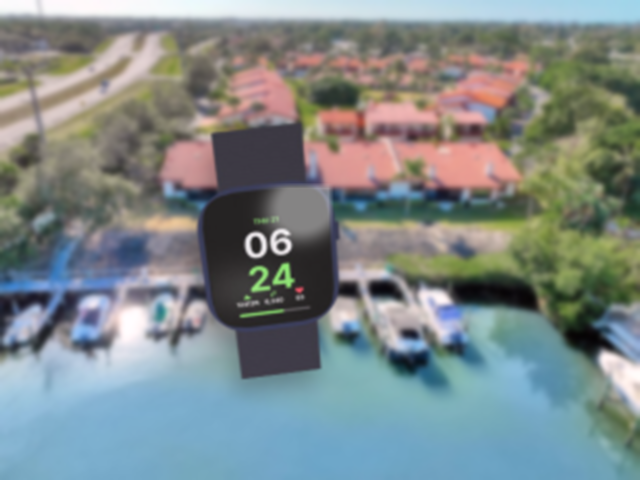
h=6 m=24
